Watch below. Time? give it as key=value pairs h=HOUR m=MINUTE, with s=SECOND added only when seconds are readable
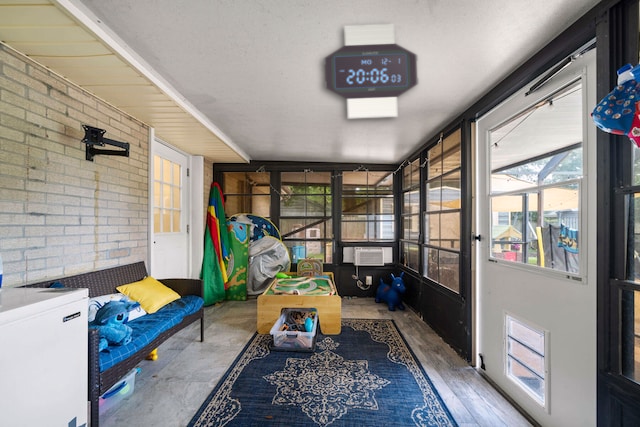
h=20 m=6
